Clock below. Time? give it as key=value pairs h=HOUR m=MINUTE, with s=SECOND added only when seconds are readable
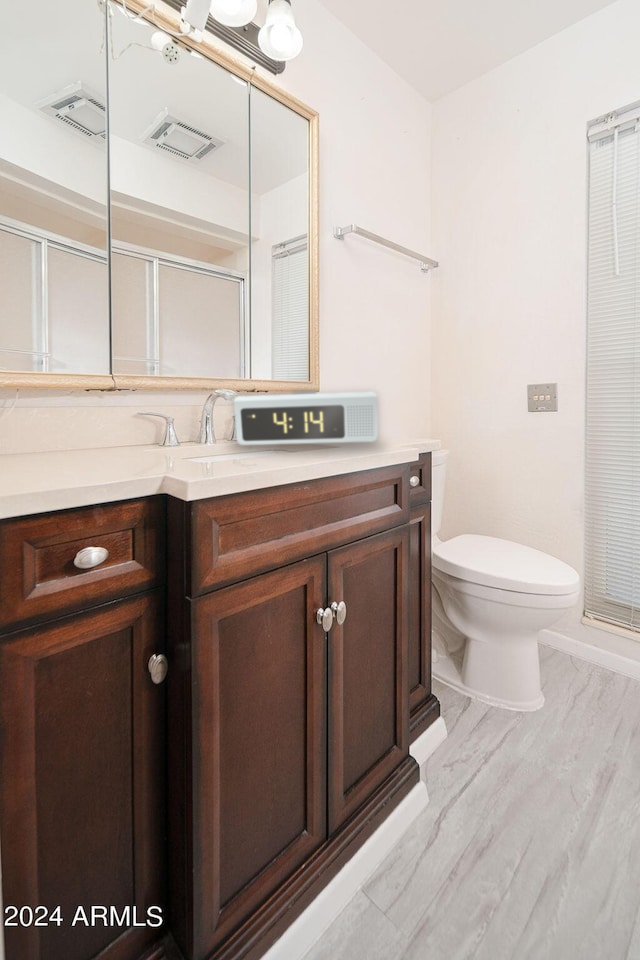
h=4 m=14
